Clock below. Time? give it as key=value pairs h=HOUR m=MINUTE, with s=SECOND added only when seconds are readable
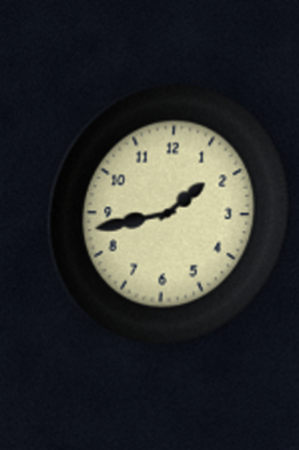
h=1 m=43
